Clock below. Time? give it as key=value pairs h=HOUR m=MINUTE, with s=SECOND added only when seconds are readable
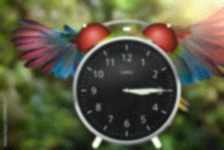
h=3 m=15
